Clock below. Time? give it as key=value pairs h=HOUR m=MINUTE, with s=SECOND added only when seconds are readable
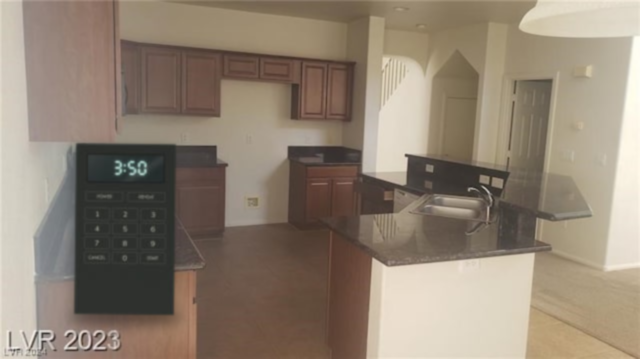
h=3 m=50
